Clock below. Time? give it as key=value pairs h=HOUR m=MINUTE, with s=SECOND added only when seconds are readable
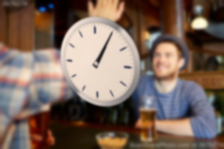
h=1 m=5
